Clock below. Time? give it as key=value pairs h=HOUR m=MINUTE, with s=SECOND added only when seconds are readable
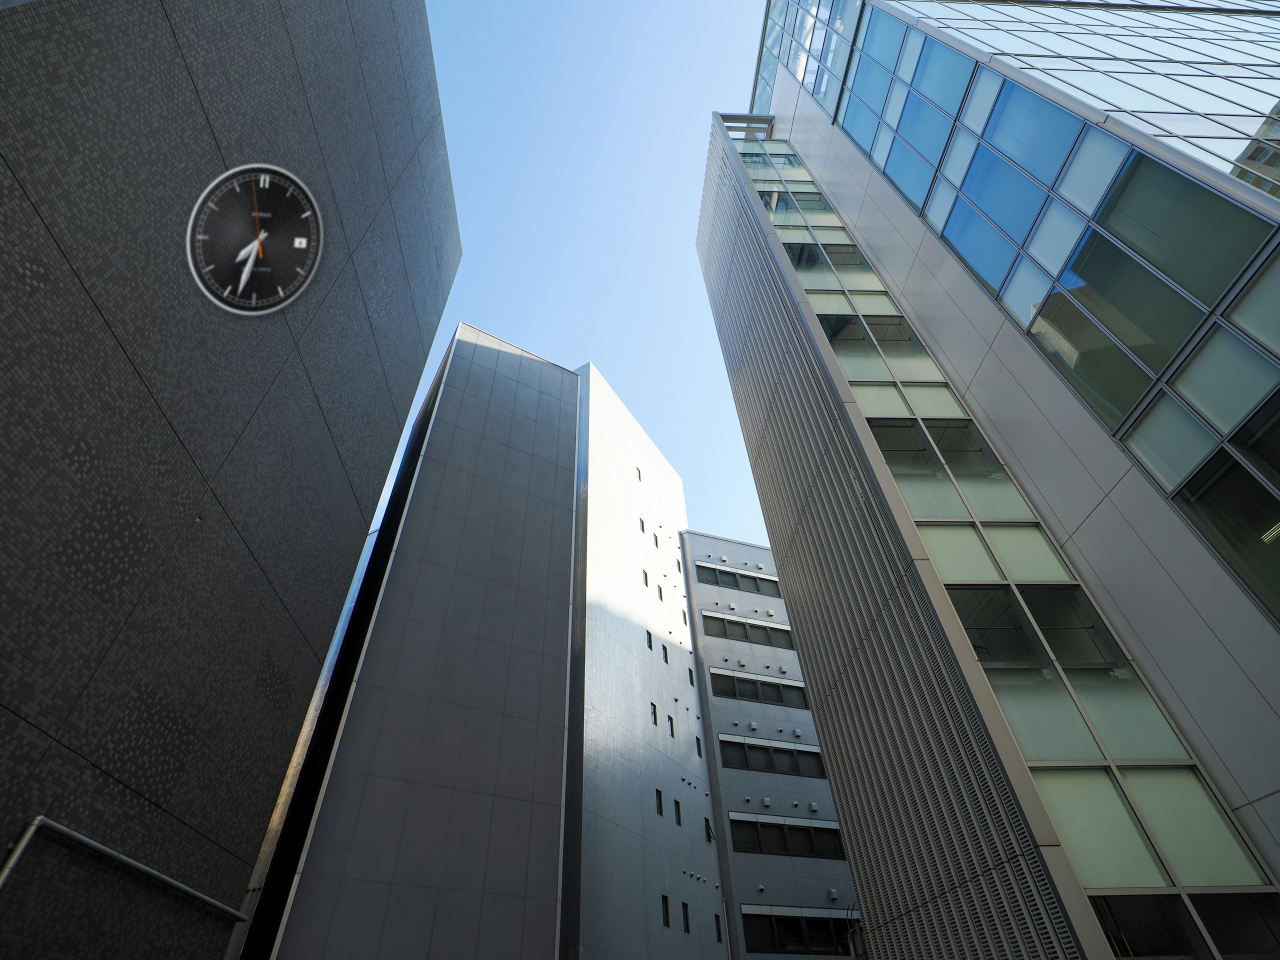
h=7 m=32 s=58
